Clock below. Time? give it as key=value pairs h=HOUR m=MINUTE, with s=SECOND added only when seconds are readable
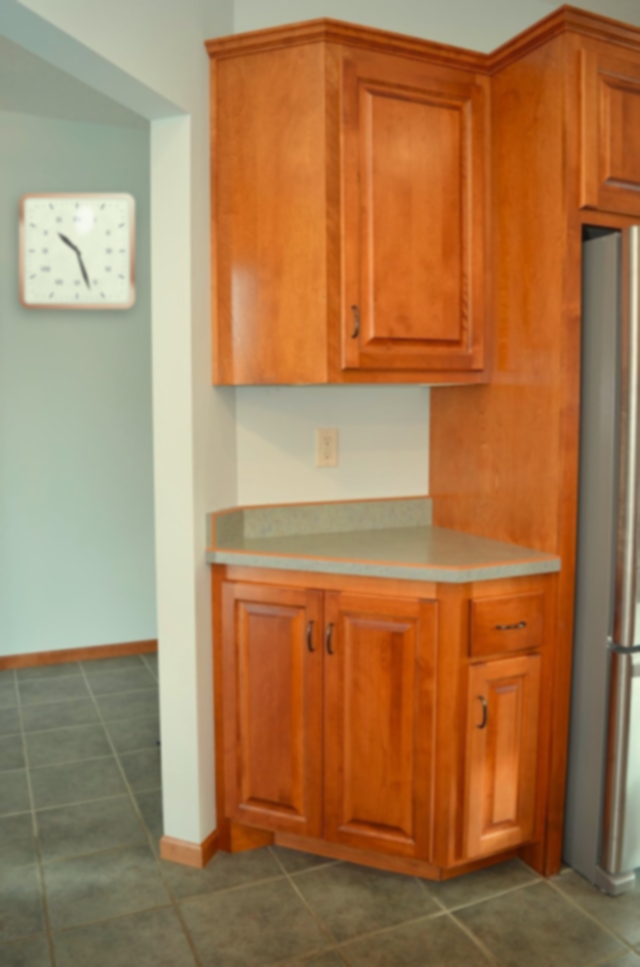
h=10 m=27
